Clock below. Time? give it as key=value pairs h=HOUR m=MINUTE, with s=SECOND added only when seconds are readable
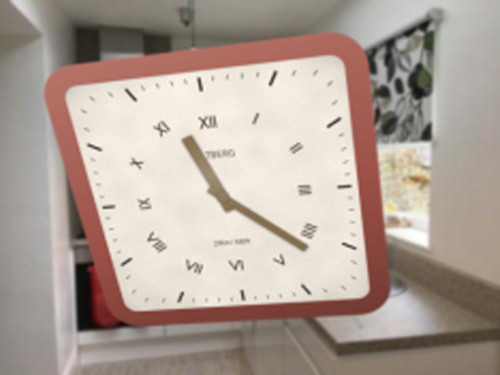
h=11 m=22
